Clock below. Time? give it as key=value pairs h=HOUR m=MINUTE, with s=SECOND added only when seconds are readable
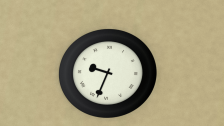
h=9 m=33
